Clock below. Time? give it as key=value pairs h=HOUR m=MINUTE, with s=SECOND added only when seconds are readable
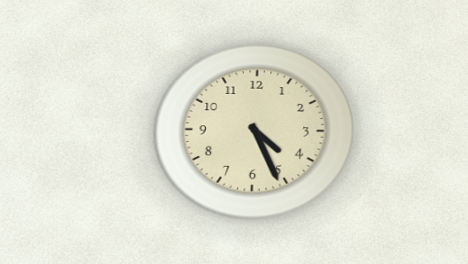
h=4 m=26
